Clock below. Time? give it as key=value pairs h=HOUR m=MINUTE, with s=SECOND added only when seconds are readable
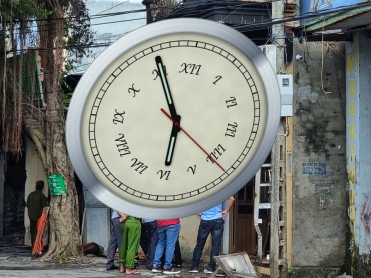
h=5 m=55 s=21
